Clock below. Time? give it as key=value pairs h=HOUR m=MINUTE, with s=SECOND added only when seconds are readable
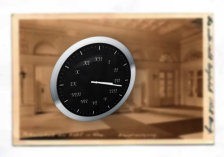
h=3 m=17
